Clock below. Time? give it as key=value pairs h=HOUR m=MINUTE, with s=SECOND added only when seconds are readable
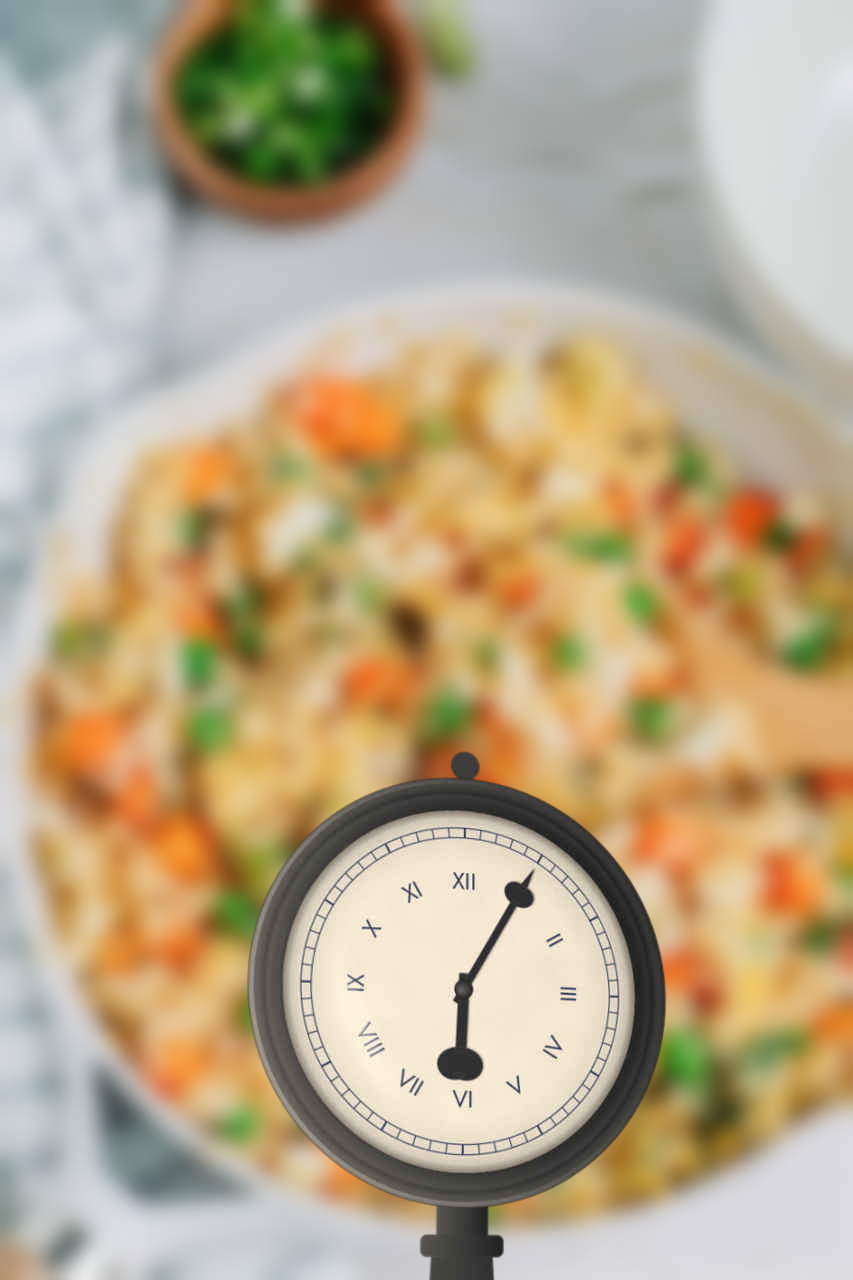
h=6 m=5
